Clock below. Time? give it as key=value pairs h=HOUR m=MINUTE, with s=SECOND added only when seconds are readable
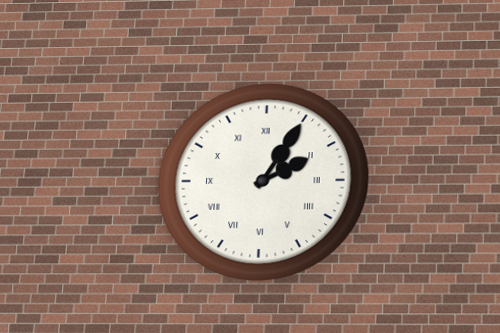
h=2 m=5
